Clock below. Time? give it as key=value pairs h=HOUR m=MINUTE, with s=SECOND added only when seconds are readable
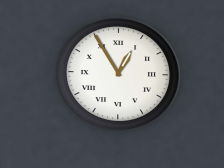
h=12 m=55
